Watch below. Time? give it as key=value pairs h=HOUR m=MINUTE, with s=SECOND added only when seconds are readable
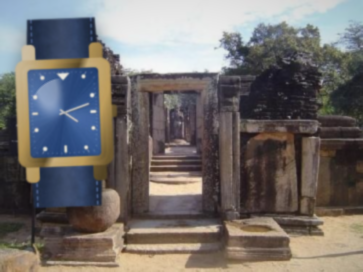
h=4 m=12
